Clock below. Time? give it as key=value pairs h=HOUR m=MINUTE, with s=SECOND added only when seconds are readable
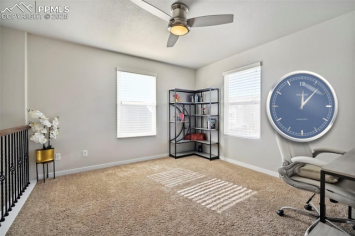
h=12 m=7
